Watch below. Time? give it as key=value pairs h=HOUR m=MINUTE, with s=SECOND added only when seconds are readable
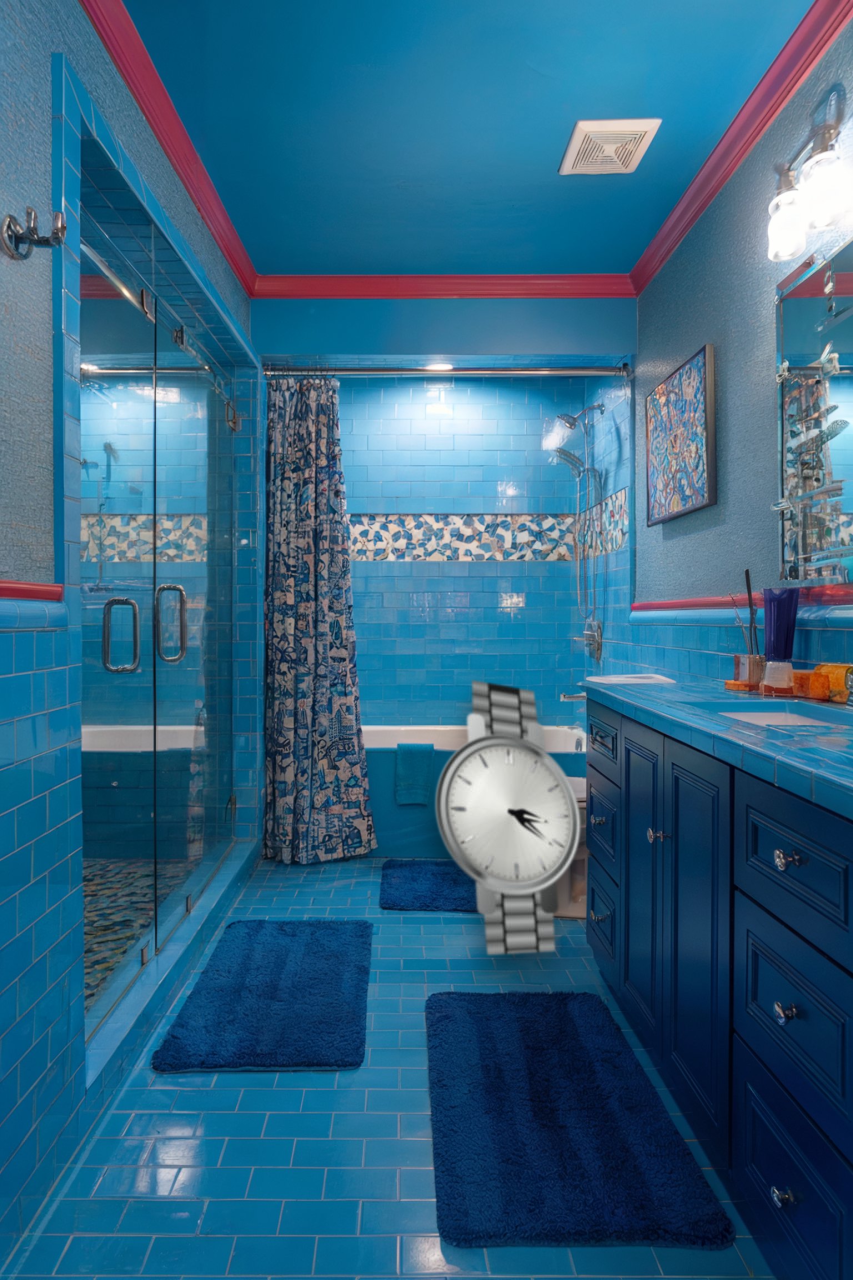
h=3 m=21
